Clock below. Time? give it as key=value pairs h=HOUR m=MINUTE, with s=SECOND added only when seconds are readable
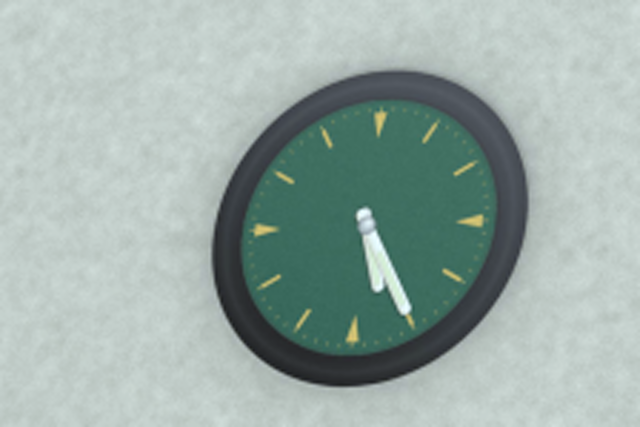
h=5 m=25
